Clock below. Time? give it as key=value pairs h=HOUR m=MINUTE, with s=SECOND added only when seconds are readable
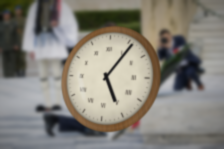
h=5 m=6
